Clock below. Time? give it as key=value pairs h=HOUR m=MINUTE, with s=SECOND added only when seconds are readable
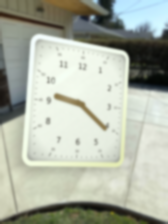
h=9 m=21
